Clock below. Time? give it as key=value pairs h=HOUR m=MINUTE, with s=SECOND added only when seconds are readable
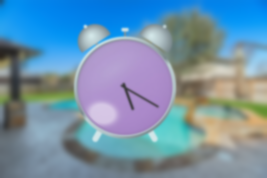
h=5 m=20
